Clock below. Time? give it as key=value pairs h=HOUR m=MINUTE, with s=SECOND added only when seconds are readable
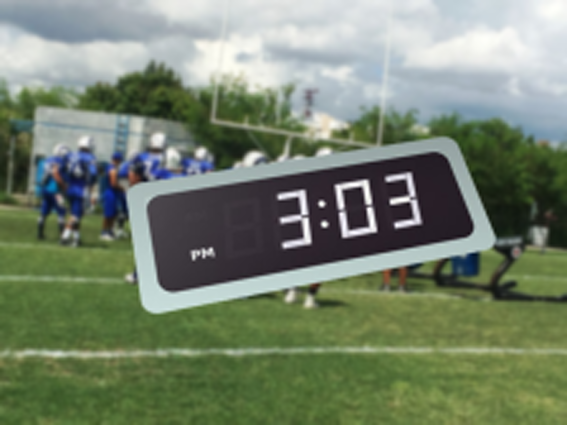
h=3 m=3
